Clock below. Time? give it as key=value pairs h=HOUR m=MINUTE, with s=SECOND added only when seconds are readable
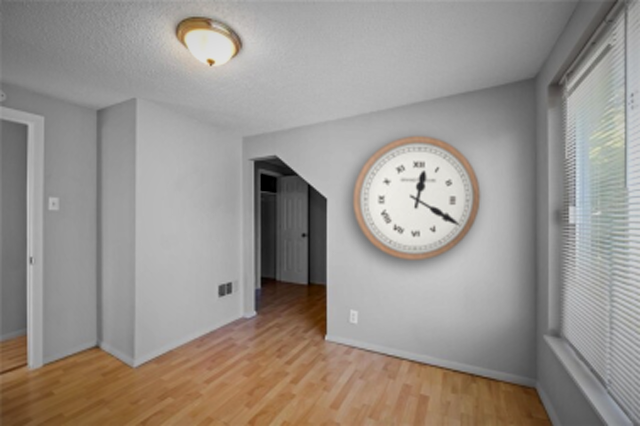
h=12 m=20
